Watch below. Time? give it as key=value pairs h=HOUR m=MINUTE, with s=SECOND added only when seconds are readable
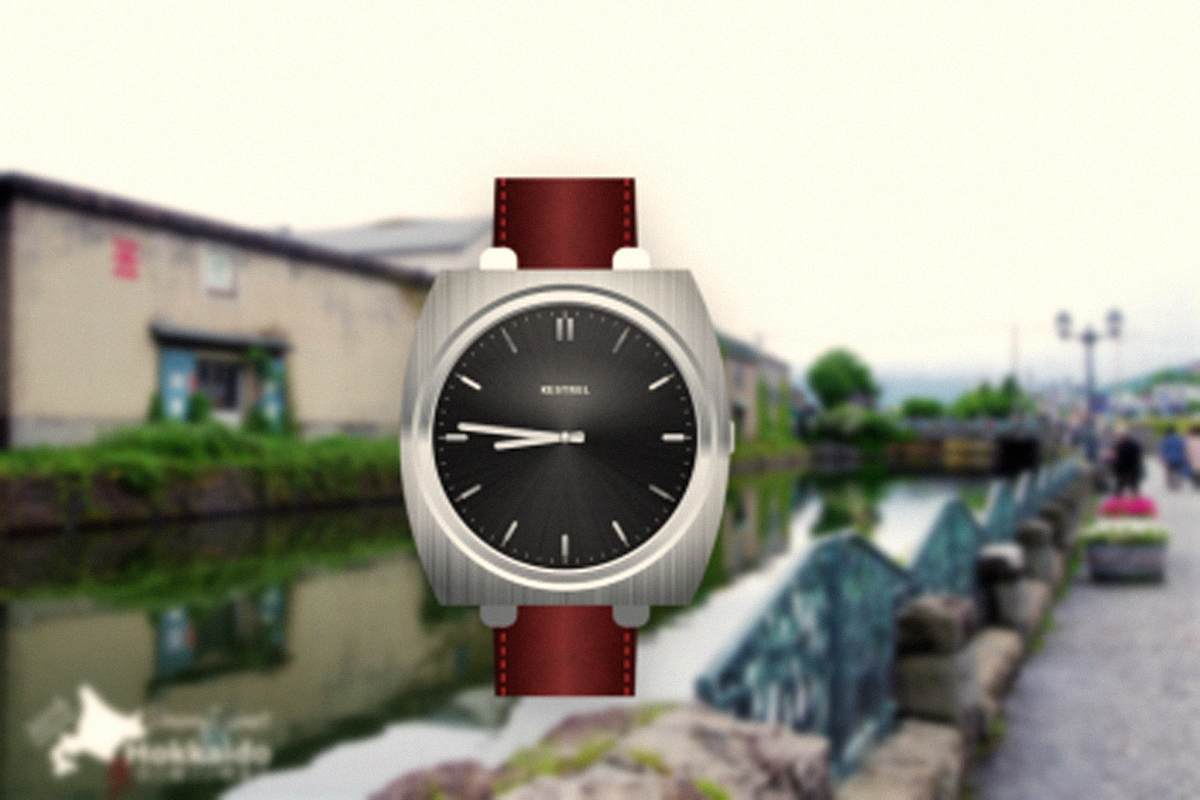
h=8 m=46
